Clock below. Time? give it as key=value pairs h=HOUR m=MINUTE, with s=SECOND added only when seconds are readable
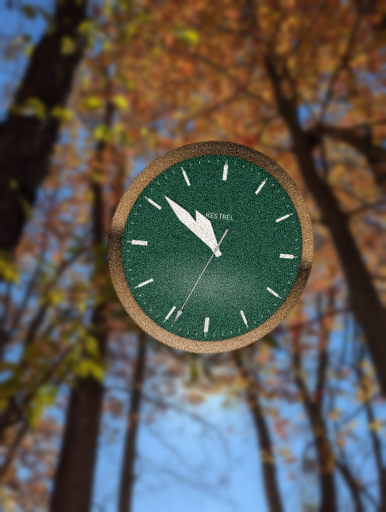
h=10 m=51 s=34
